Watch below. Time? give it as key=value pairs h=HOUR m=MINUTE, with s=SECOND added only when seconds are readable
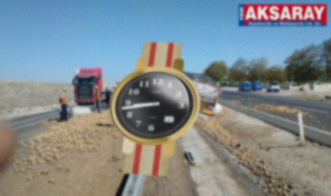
h=8 m=43
